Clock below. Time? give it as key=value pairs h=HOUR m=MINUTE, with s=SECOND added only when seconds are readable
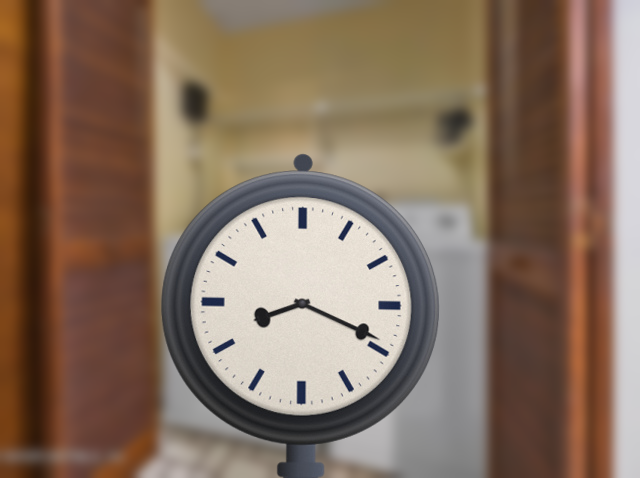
h=8 m=19
